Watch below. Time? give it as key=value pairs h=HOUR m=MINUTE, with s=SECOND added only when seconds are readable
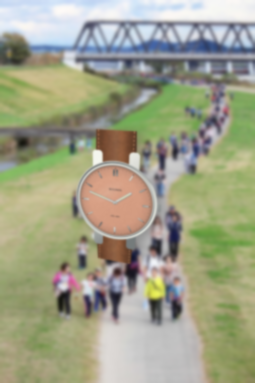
h=1 m=48
